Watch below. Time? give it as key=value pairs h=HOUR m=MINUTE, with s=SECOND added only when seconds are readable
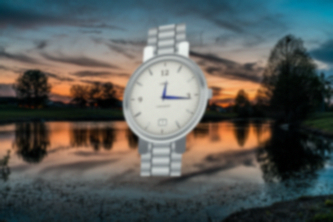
h=12 m=16
